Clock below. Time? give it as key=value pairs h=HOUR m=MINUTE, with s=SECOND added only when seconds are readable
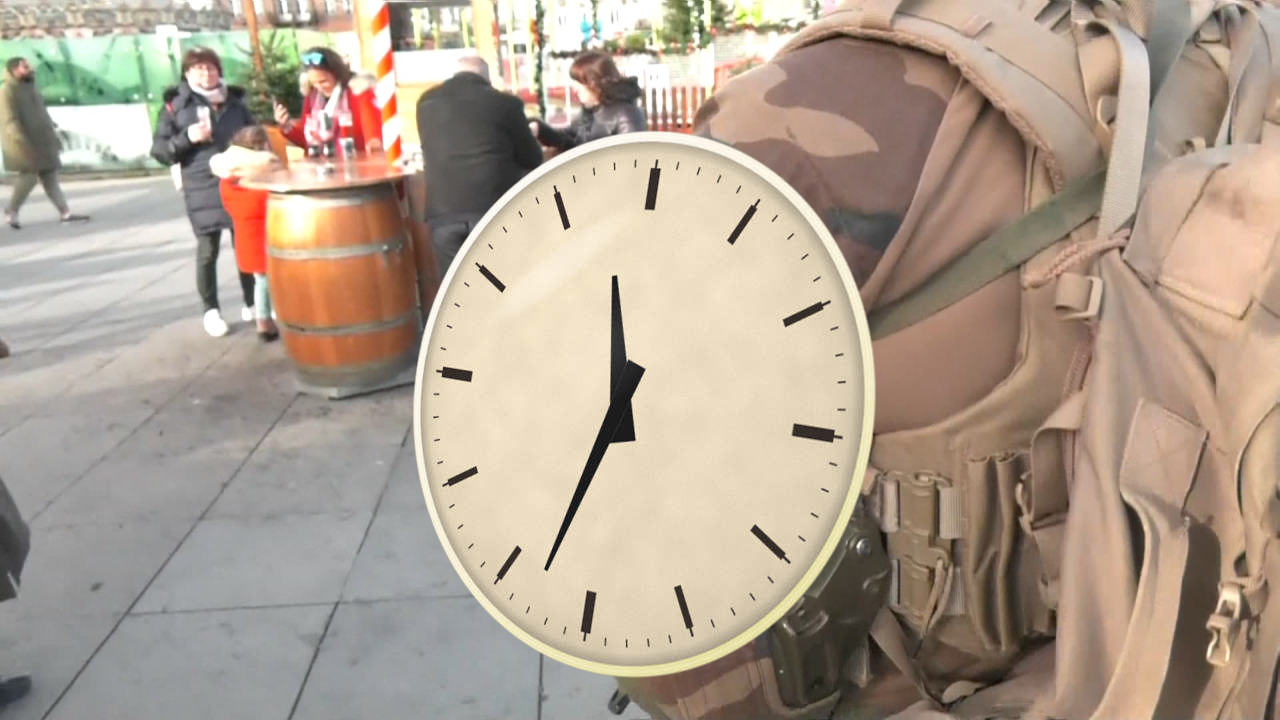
h=11 m=33
